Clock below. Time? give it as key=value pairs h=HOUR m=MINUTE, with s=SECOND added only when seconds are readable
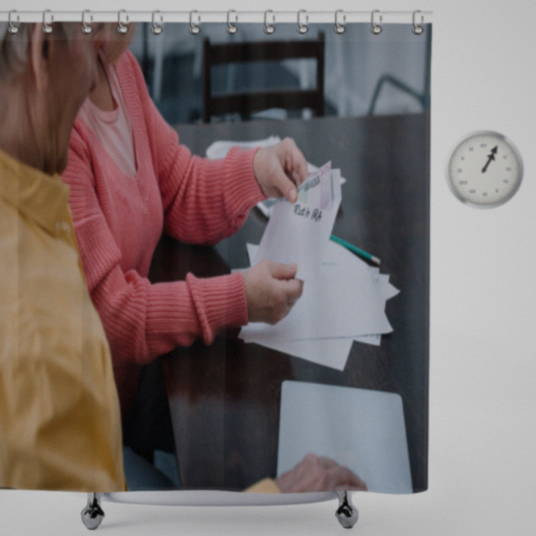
h=1 m=5
